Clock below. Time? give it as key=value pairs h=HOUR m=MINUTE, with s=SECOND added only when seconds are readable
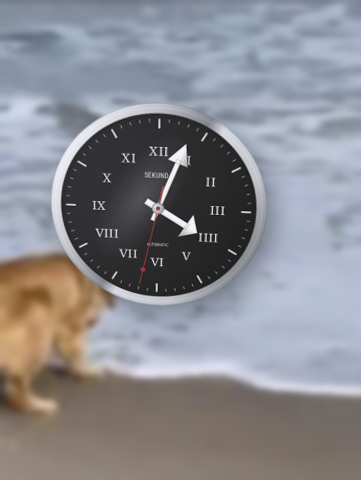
h=4 m=3 s=32
